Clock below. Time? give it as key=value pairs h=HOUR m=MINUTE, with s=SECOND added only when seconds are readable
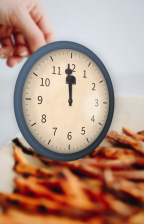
h=11 m=59
